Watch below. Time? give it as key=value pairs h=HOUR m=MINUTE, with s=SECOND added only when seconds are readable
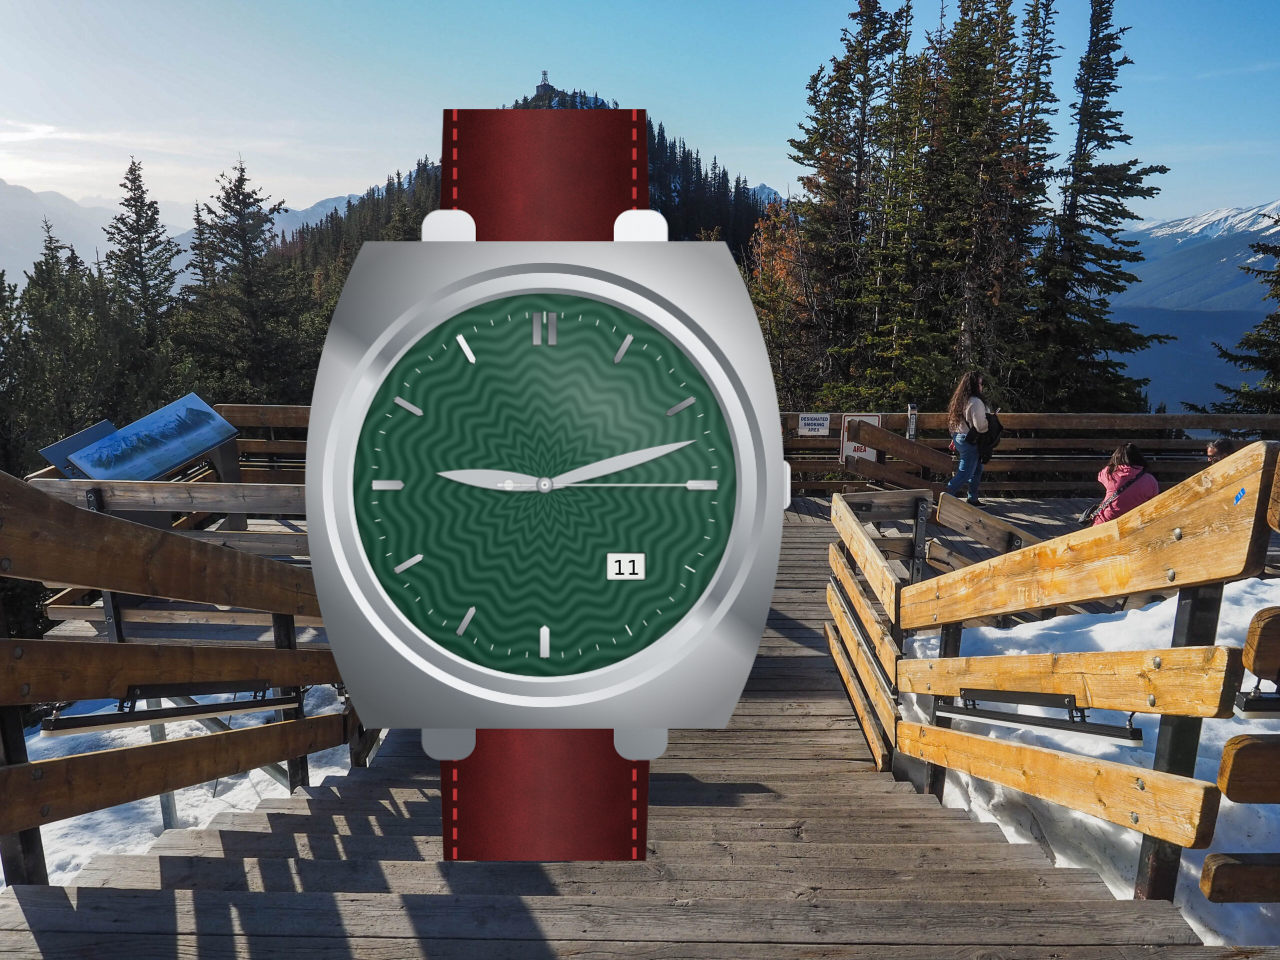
h=9 m=12 s=15
